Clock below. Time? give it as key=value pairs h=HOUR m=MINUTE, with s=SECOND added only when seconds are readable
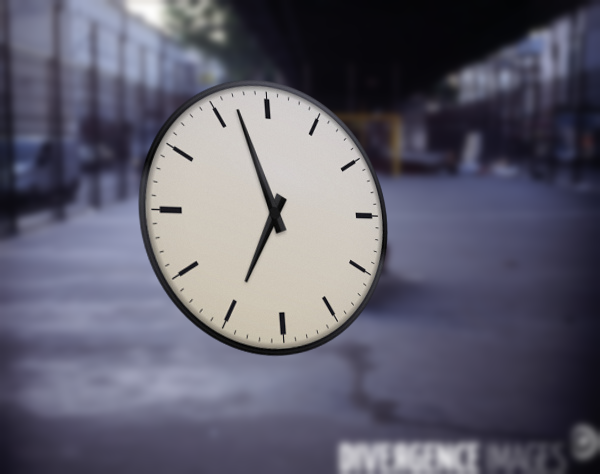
h=6 m=57
